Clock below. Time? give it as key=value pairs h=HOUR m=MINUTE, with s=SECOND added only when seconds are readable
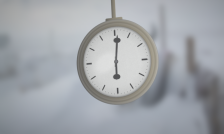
h=6 m=1
